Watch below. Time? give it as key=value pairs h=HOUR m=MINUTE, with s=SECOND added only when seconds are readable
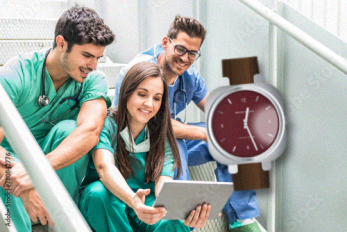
h=12 m=27
